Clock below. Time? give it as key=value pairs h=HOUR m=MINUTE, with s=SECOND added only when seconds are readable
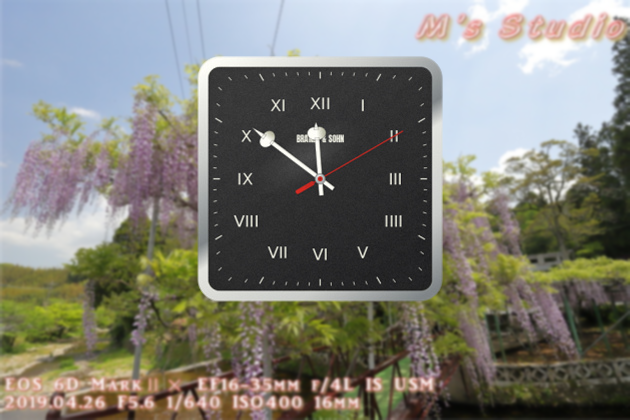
h=11 m=51 s=10
